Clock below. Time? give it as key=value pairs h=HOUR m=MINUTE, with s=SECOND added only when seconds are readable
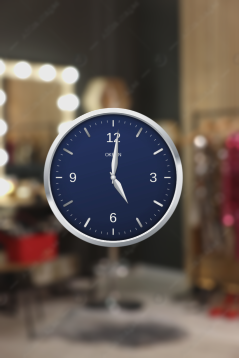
h=5 m=1
